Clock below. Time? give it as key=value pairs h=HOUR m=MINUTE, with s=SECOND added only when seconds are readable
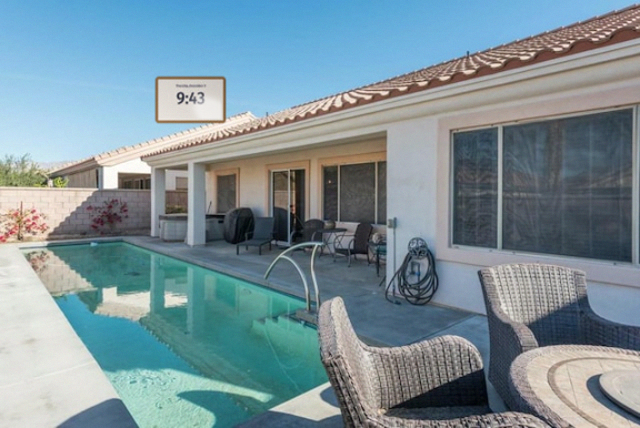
h=9 m=43
